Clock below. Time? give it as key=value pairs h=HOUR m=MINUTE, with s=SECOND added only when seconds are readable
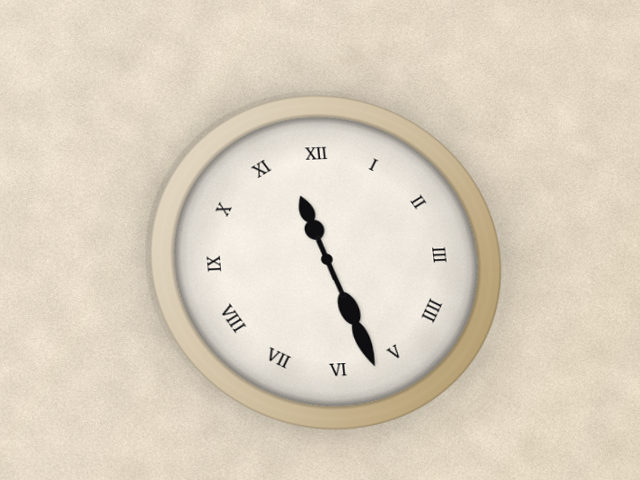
h=11 m=27
